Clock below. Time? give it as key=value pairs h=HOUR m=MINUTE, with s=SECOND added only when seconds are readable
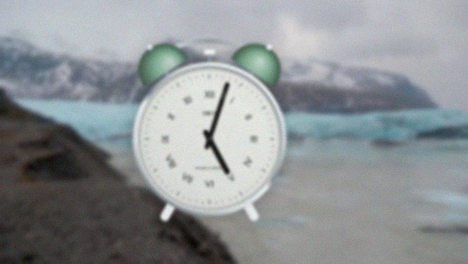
h=5 m=3
